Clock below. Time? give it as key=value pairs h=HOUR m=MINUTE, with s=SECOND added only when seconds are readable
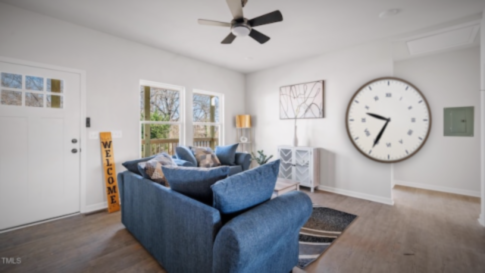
h=9 m=35
